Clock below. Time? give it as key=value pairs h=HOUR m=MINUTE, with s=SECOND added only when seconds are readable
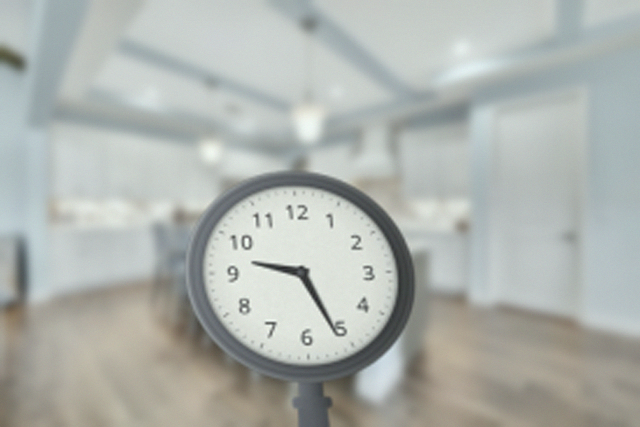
h=9 m=26
